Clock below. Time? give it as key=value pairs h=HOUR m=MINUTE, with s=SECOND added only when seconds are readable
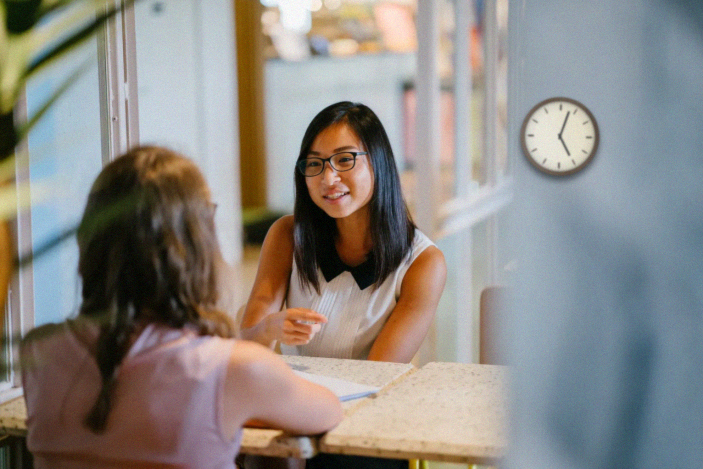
h=5 m=3
